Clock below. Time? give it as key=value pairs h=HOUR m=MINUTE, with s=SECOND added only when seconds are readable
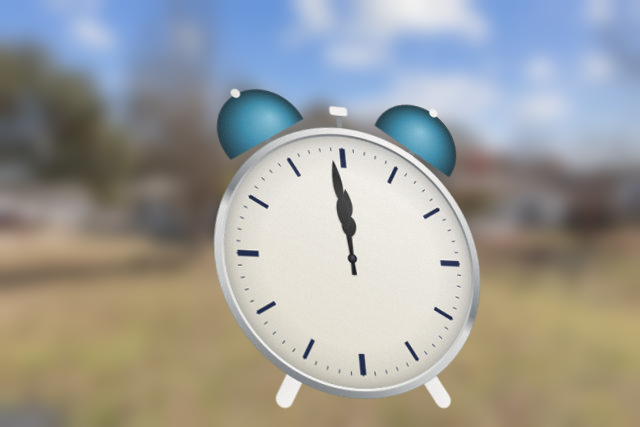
h=11 m=59
